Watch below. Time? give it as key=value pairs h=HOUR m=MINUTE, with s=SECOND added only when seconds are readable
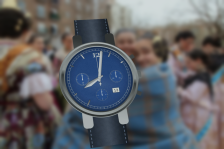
h=8 m=2
